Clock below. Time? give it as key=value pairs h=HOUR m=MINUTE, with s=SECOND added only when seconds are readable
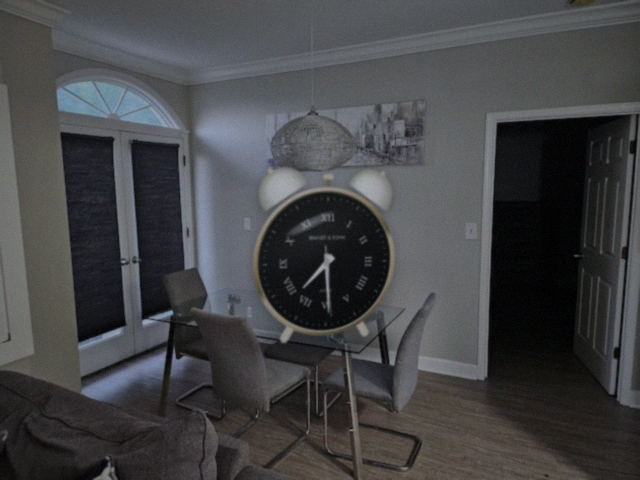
h=7 m=29 s=29
